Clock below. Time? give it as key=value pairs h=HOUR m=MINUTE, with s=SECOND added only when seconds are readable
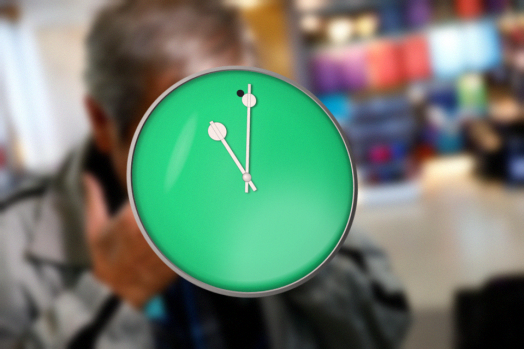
h=11 m=1
